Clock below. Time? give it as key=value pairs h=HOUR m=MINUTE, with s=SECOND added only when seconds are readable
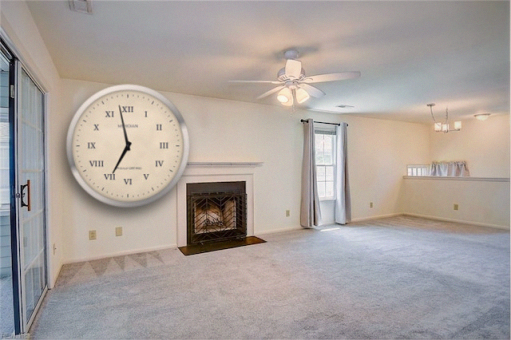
h=6 m=58
